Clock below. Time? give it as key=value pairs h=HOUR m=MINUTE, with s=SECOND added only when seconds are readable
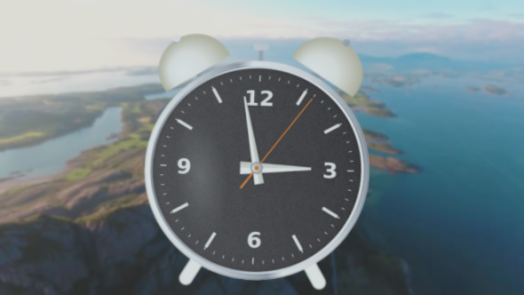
h=2 m=58 s=6
